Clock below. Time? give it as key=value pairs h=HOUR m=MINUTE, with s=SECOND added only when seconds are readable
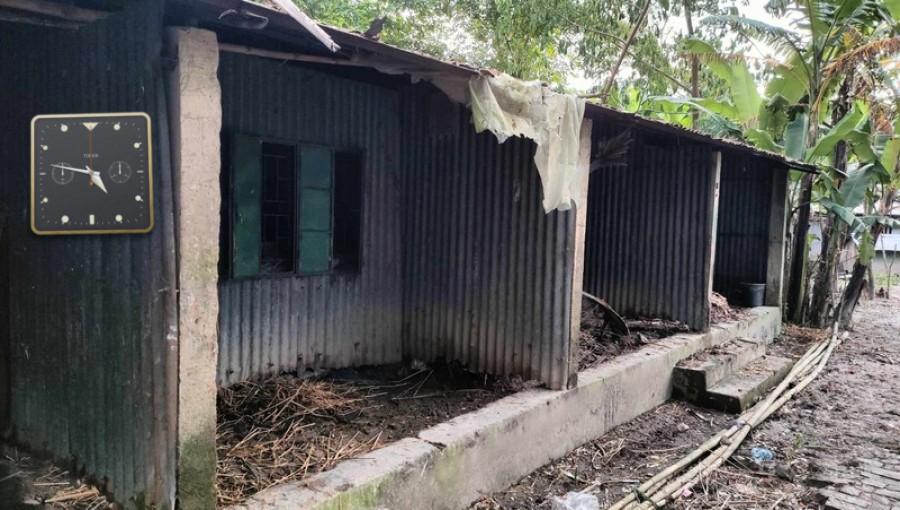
h=4 m=47
